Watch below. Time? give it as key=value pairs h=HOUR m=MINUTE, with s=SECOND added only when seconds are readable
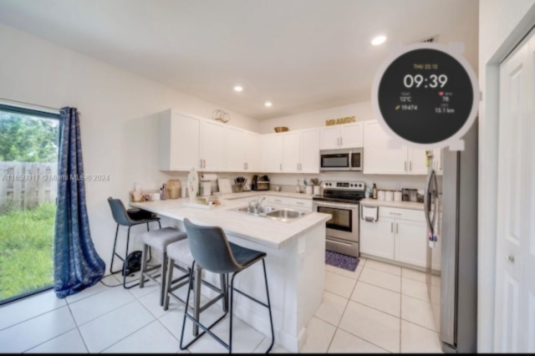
h=9 m=39
